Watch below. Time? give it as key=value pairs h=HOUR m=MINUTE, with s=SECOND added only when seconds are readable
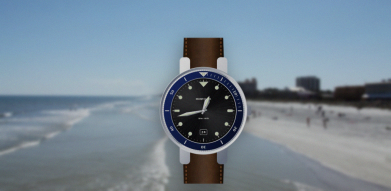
h=12 m=43
